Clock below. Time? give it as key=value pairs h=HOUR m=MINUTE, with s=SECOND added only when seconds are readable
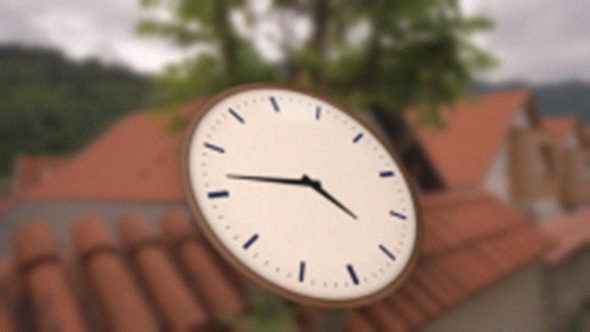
h=4 m=47
